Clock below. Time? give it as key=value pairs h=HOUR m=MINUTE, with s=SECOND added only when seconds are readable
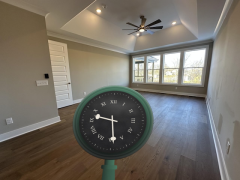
h=9 m=29
